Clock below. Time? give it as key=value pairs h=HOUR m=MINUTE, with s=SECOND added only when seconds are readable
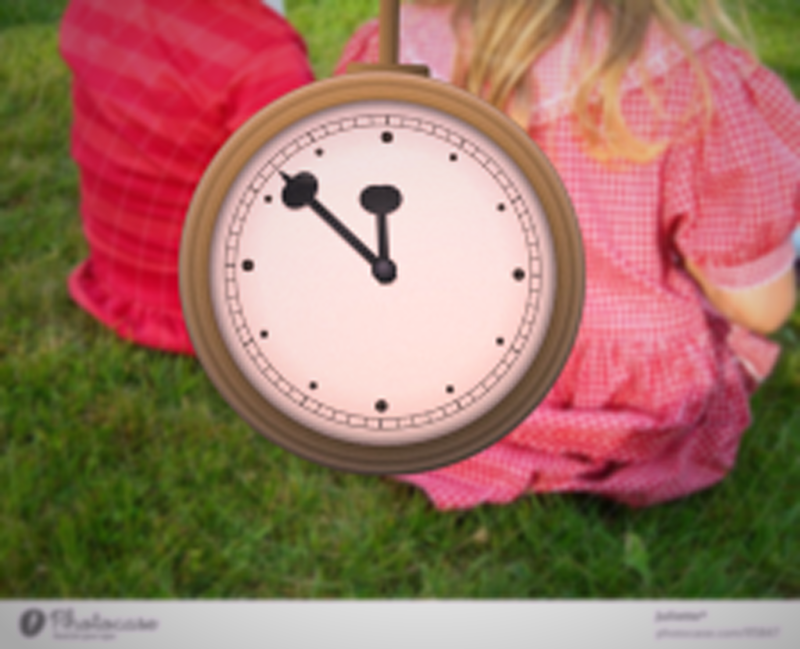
h=11 m=52
